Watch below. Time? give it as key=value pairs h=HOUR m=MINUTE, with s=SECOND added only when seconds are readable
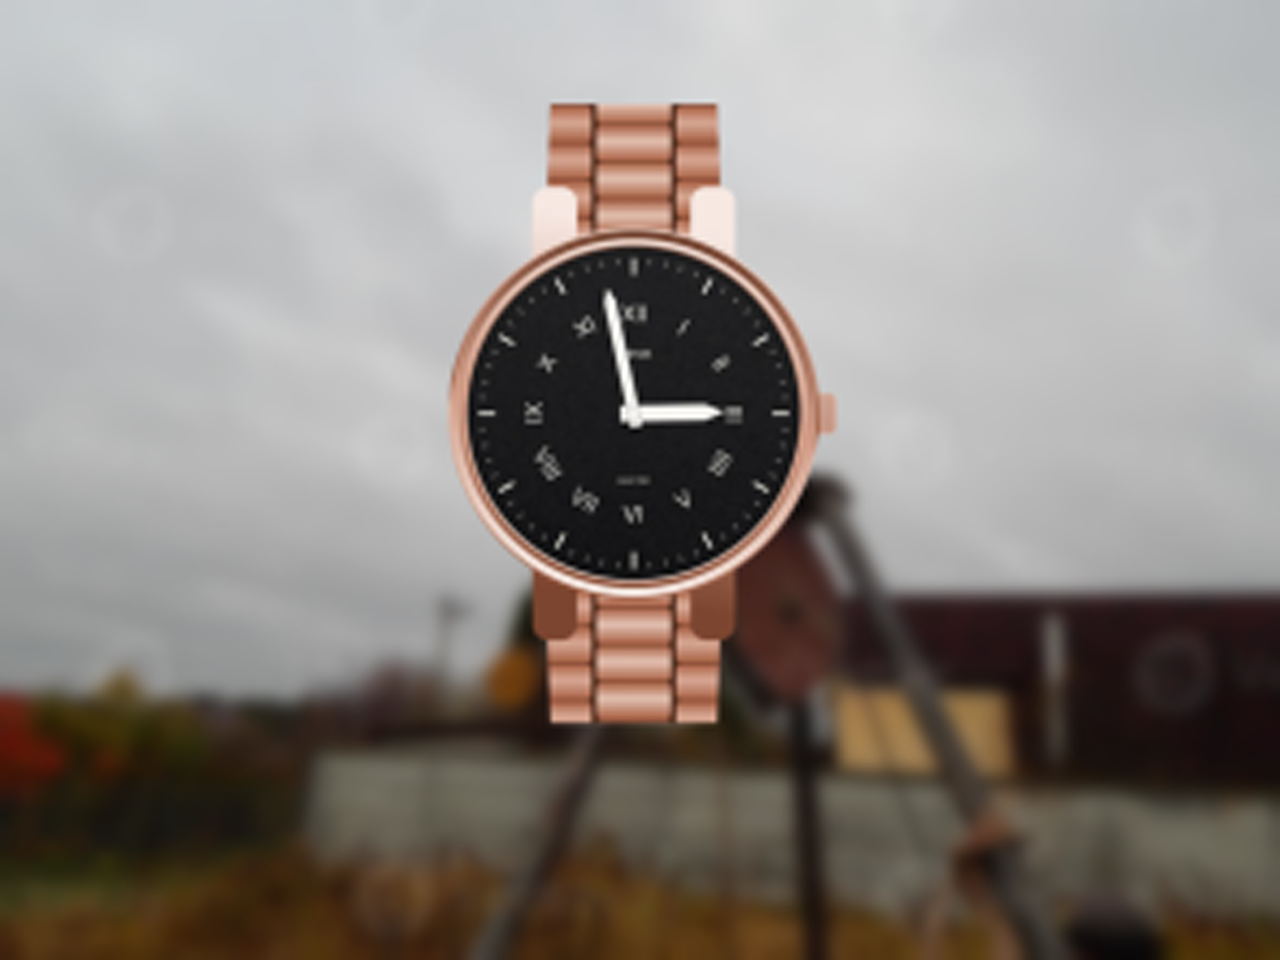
h=2 m=58
